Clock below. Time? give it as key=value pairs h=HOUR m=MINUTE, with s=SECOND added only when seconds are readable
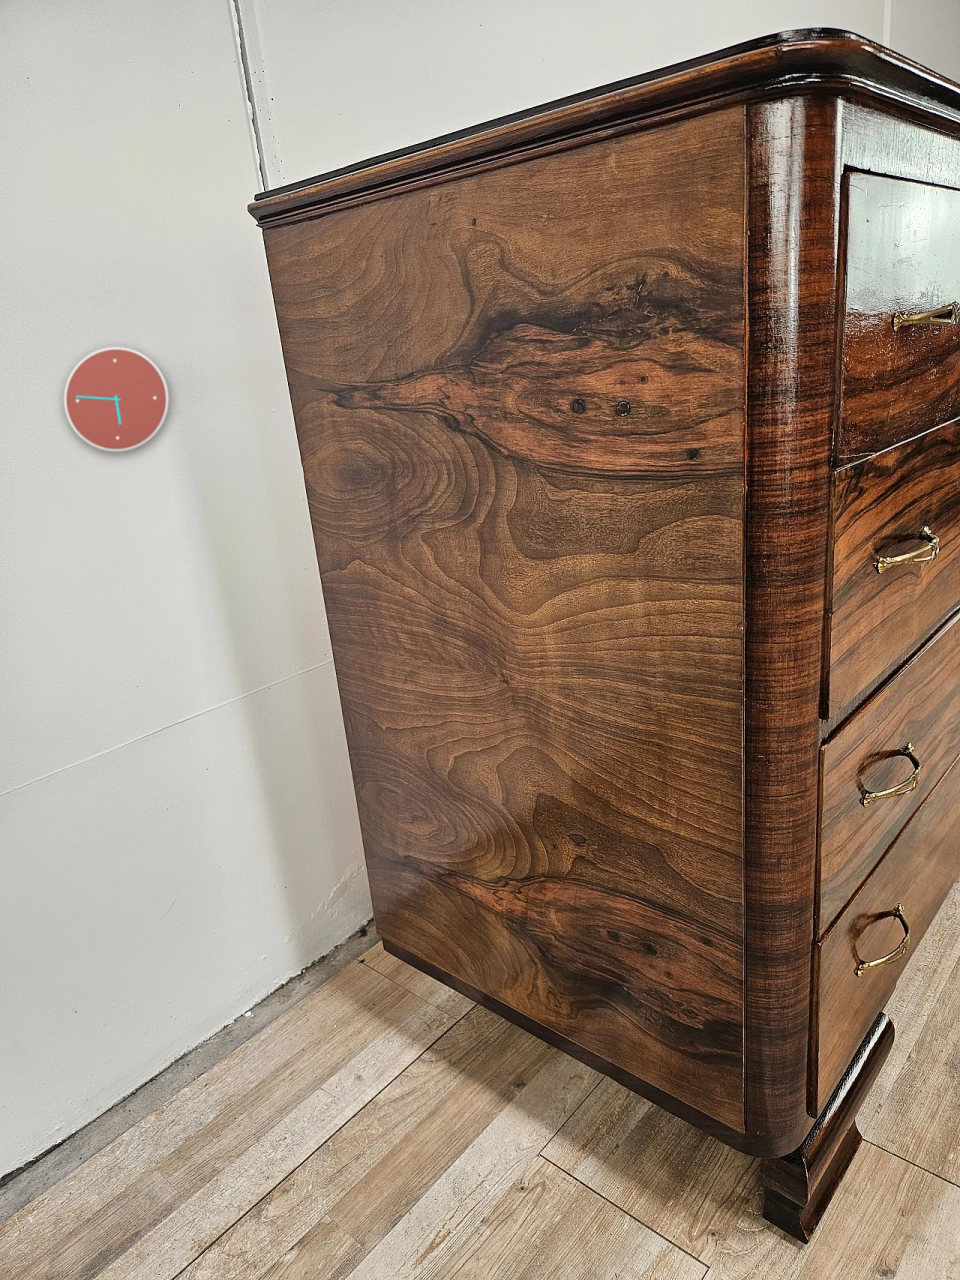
h=5 m=46
